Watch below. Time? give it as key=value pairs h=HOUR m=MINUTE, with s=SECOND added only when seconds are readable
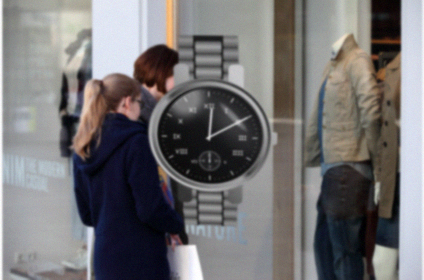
h=12 m=10
